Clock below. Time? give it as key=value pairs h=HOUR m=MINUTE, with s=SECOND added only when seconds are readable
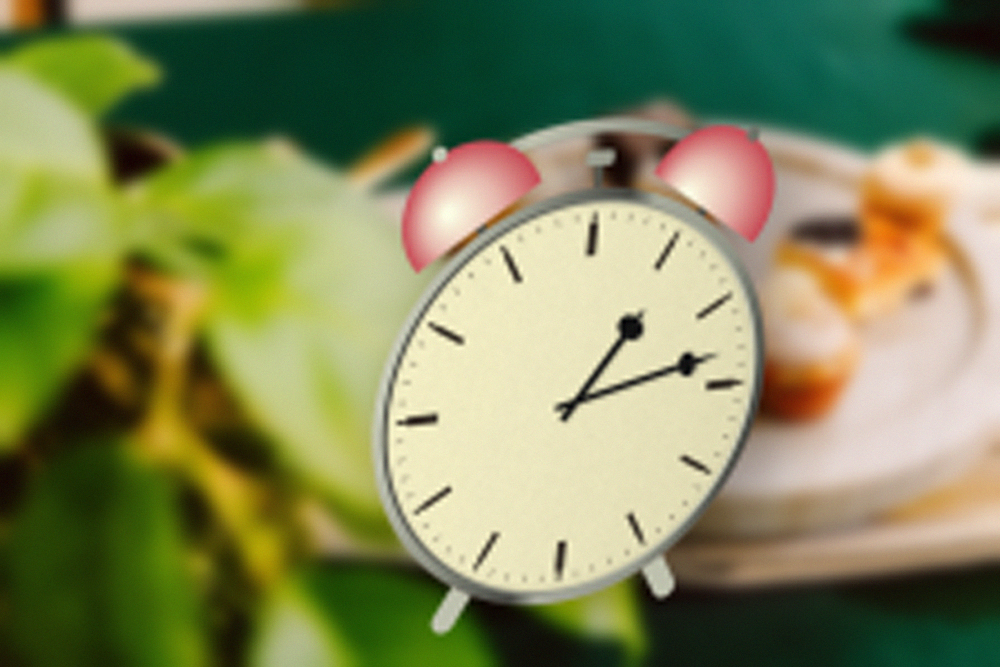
h=1 m=13
